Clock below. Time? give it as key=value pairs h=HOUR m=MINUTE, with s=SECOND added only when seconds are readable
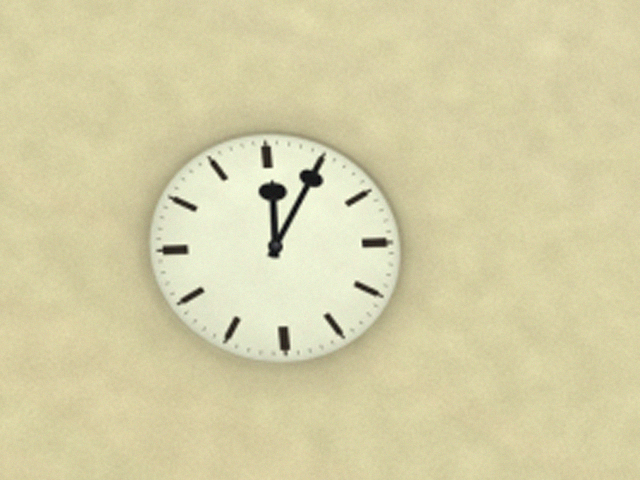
h=12 m=5
